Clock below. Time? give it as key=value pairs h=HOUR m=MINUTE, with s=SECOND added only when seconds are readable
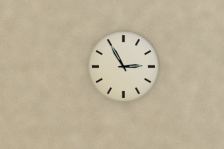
h=2 m=55
